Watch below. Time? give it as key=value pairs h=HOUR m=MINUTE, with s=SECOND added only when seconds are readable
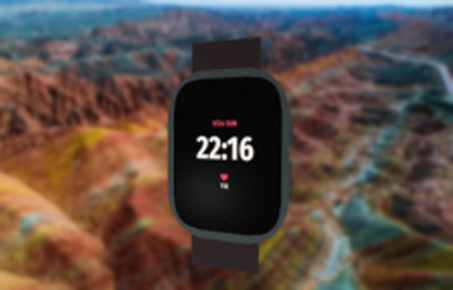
h=22 m=16
